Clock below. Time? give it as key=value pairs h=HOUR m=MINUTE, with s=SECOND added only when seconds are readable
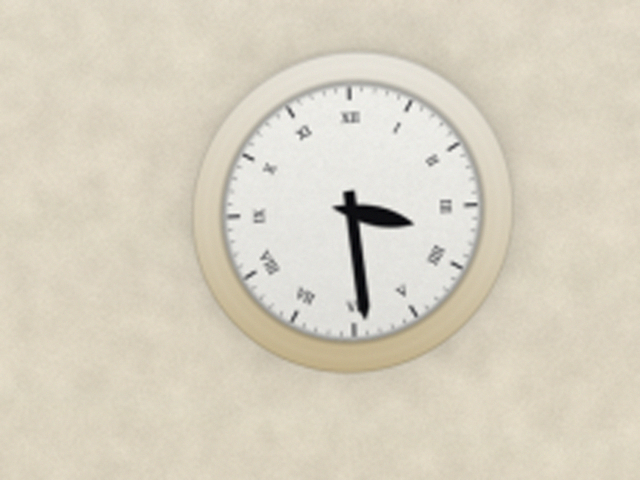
h=3 m=29
